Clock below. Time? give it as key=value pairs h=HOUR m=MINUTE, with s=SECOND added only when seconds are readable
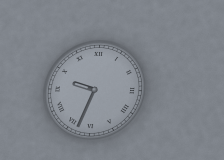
h=9 m=33
